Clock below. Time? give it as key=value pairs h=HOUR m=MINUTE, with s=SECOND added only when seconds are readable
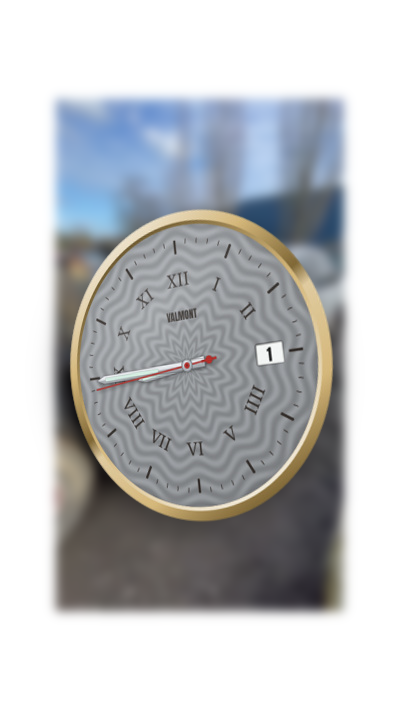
h=8 m=44 s=44
